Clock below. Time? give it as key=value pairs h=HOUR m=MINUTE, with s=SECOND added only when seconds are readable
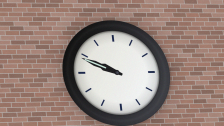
h=9 m=49
